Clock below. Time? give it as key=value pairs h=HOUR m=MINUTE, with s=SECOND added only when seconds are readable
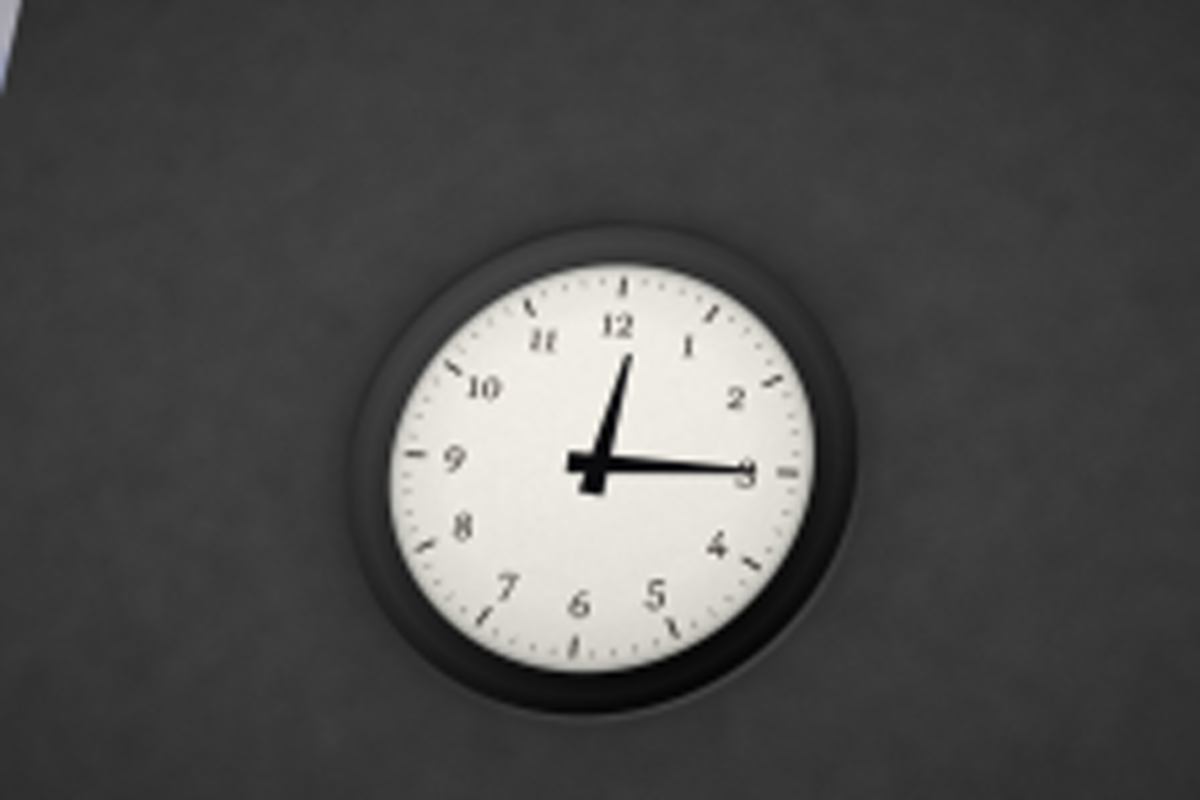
h=12 m=15
